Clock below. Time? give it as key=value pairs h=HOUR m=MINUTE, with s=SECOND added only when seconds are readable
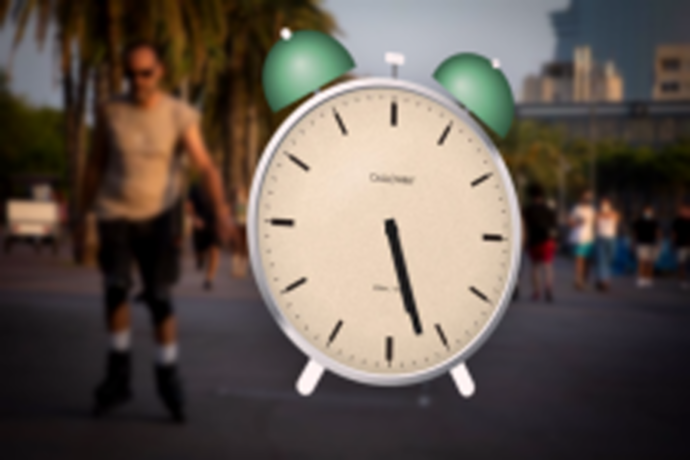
h=5 m=27
